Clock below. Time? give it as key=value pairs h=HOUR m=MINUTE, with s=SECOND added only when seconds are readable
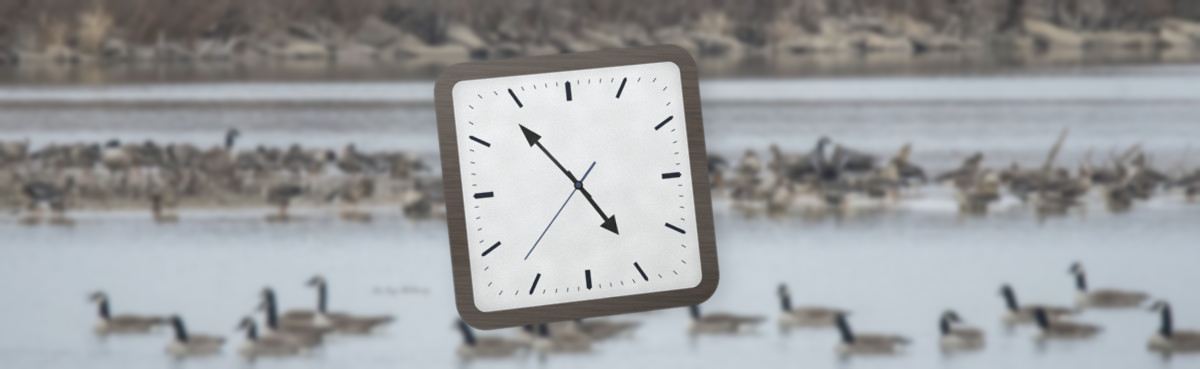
h=4 m=53 s=37
